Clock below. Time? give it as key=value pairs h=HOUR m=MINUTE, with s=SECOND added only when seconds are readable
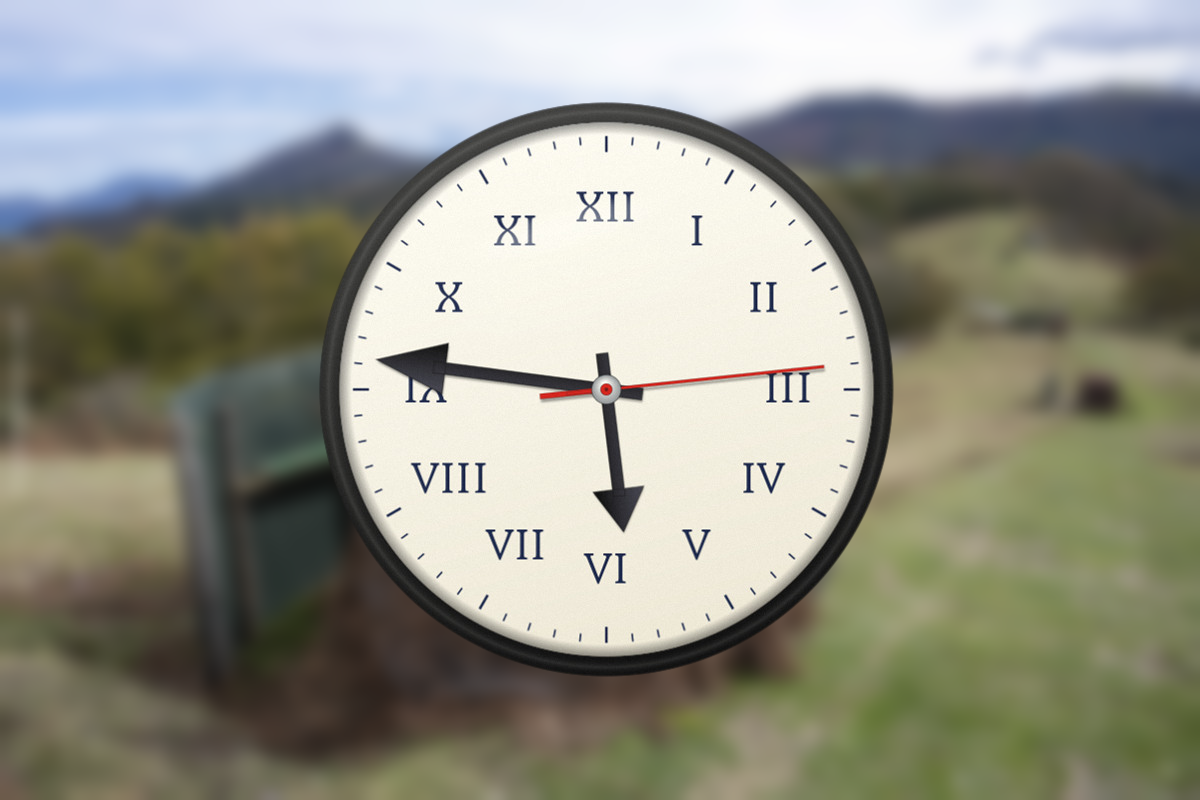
h=5 m=46 s=14
